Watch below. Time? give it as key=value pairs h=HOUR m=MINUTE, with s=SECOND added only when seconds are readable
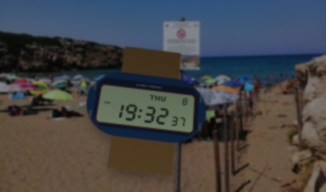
h=19 m=32 s=37
